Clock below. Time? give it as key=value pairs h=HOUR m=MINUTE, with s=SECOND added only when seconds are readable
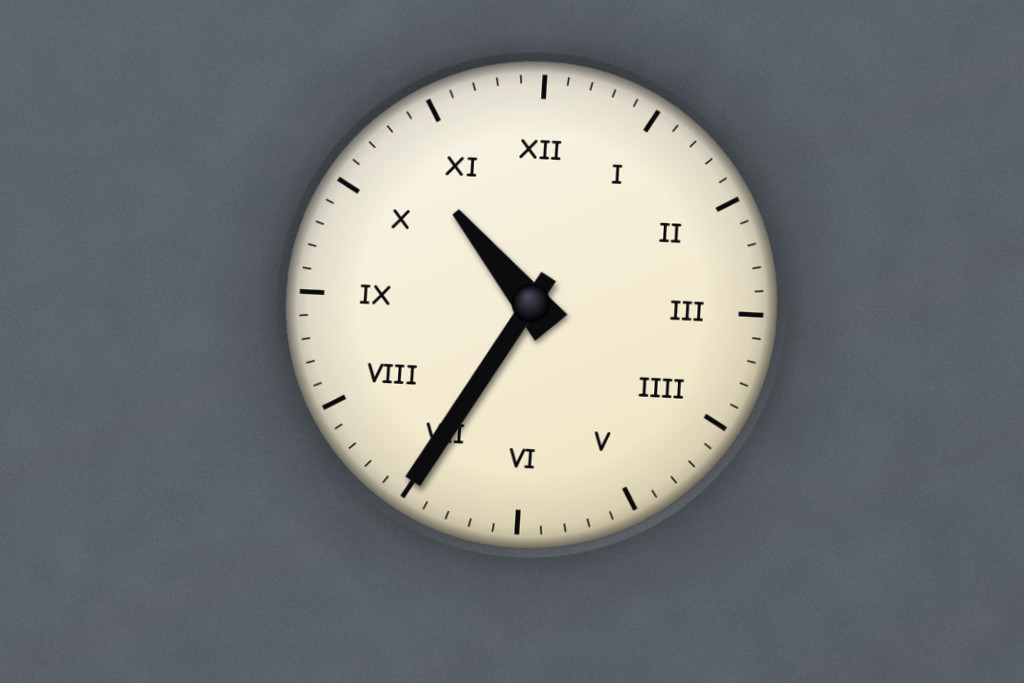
h=10 m=35
